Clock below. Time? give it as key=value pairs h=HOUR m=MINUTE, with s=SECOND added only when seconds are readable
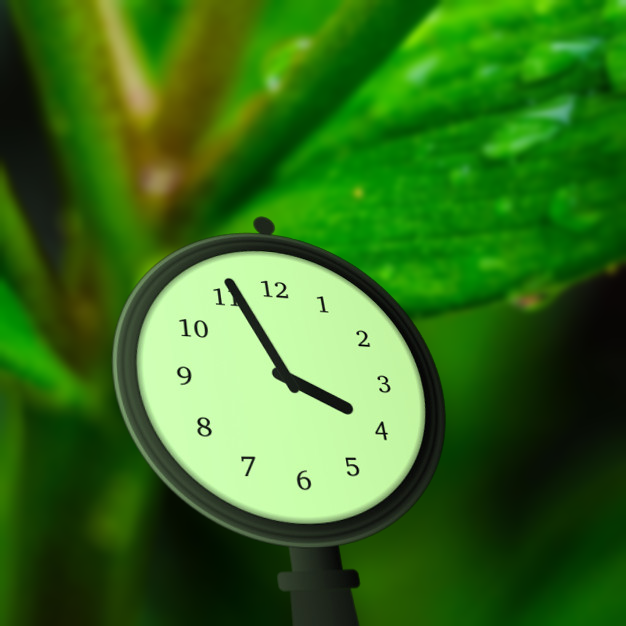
h=3 m=56
